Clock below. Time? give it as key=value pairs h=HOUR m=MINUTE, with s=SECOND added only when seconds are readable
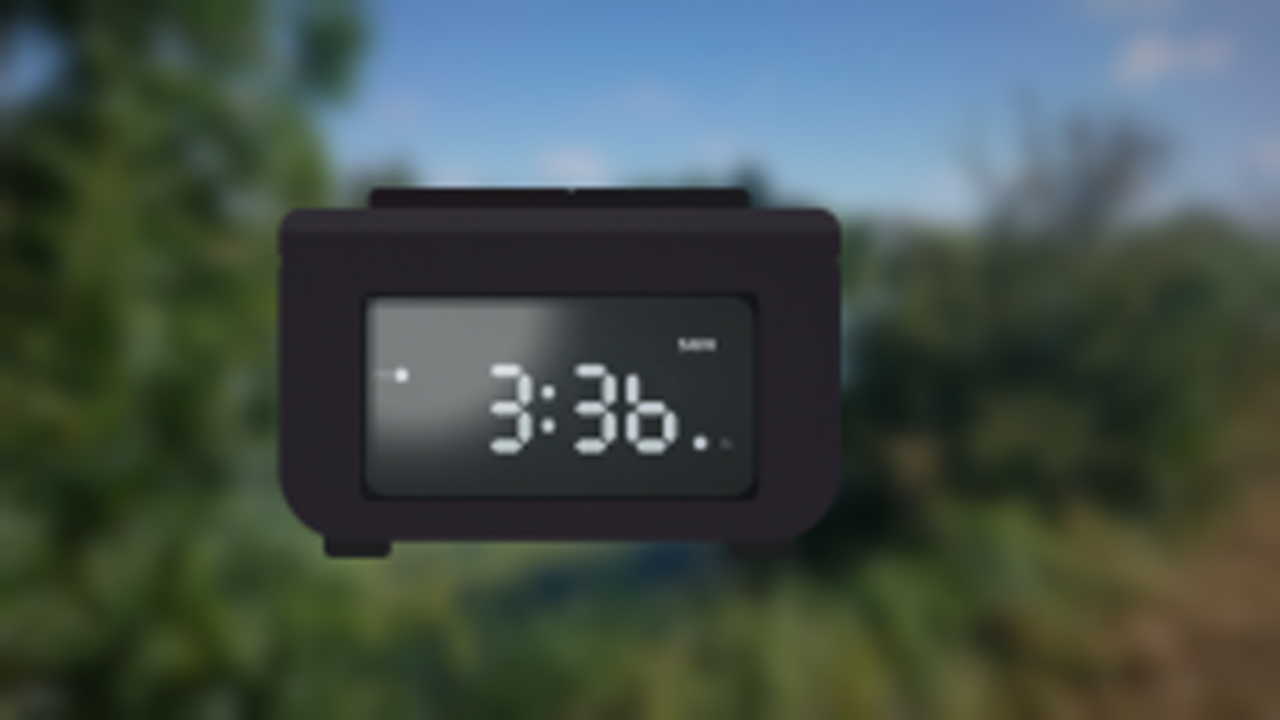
h=3 m=36
